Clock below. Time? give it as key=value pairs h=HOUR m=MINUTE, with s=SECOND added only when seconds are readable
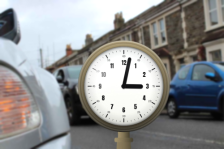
h=3 m=2
